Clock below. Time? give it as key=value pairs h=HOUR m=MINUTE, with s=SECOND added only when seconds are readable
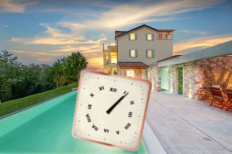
h=1 m=6
